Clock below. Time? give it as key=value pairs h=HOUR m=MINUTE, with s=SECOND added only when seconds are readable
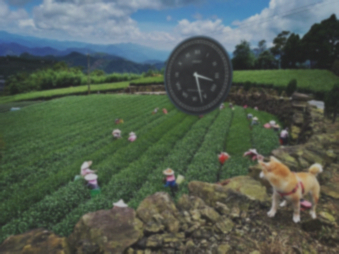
h=3 m=27
